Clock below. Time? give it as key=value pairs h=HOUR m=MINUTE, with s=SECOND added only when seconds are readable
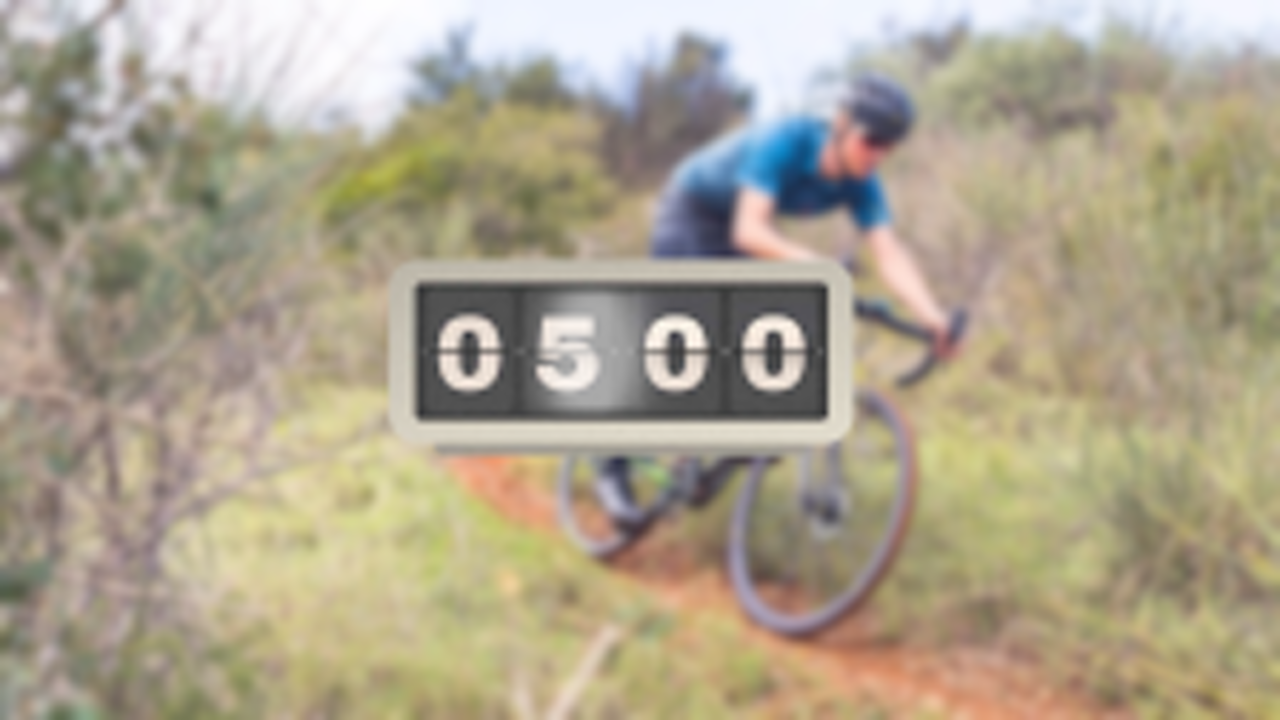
h=5 m=0
